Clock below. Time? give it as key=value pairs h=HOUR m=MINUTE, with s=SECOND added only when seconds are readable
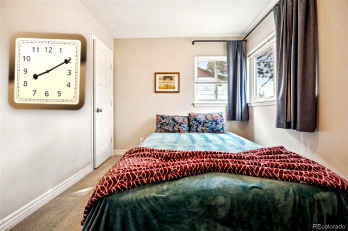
h=8 m=10
